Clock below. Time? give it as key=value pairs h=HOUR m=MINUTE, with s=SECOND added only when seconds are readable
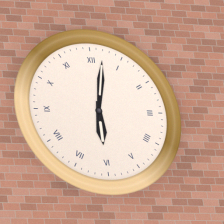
h=6 m=2
